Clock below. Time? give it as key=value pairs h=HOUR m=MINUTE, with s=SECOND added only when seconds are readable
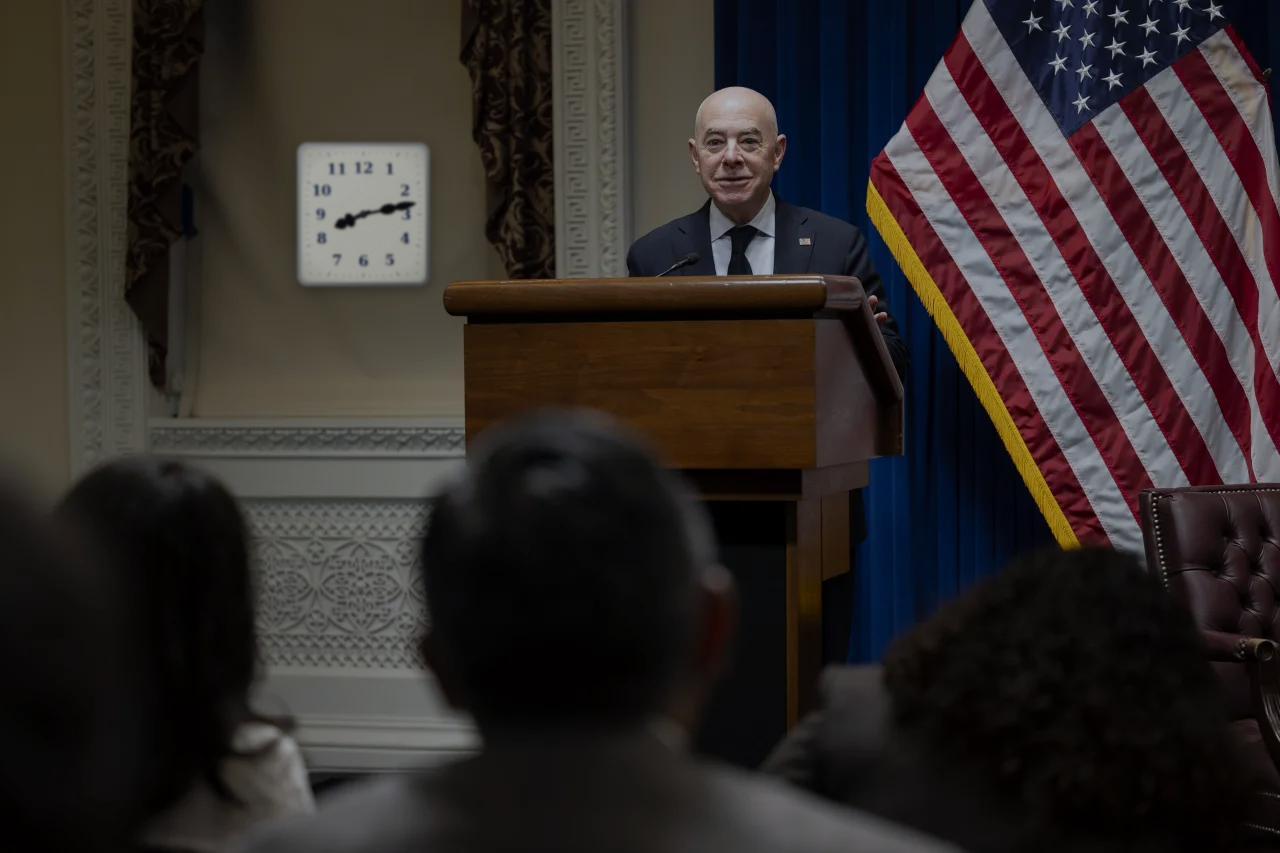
h=8 m=13
